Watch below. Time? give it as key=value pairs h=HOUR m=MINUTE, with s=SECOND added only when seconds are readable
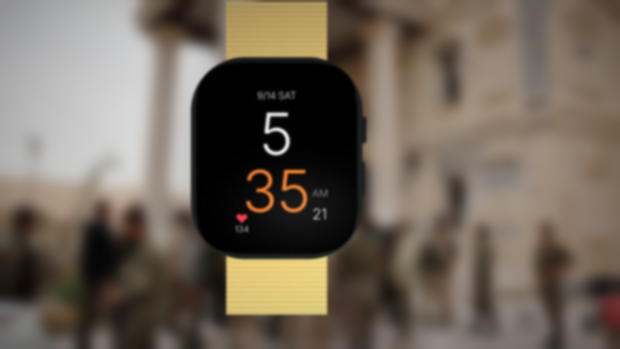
h=5 m=35 s=21
